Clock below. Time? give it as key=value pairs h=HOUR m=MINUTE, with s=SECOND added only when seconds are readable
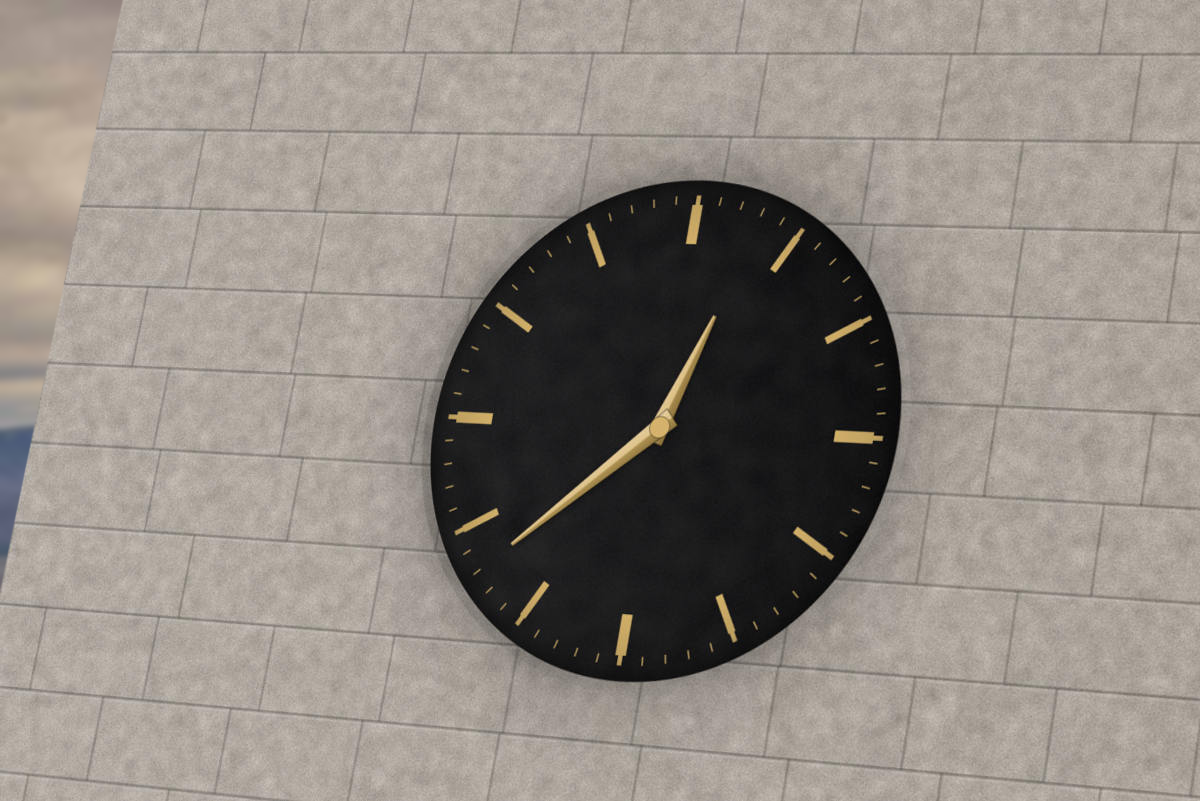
h=12 m=38
